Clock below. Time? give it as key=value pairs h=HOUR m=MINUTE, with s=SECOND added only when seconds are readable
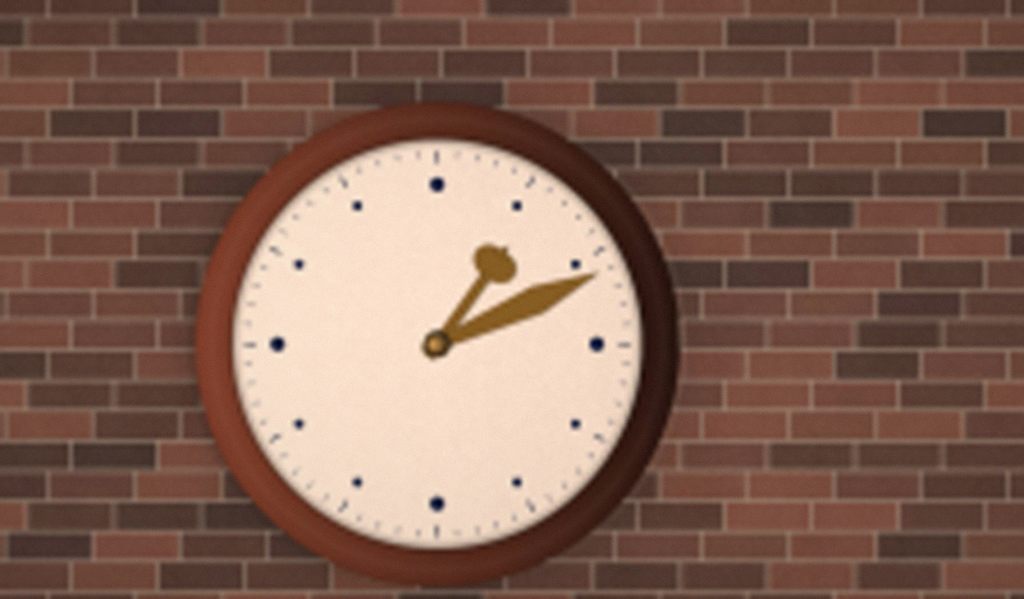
h=1 m=11
